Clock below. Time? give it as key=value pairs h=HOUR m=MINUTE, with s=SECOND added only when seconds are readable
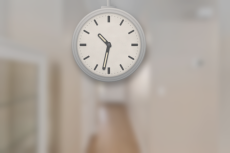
h=10 m=32
